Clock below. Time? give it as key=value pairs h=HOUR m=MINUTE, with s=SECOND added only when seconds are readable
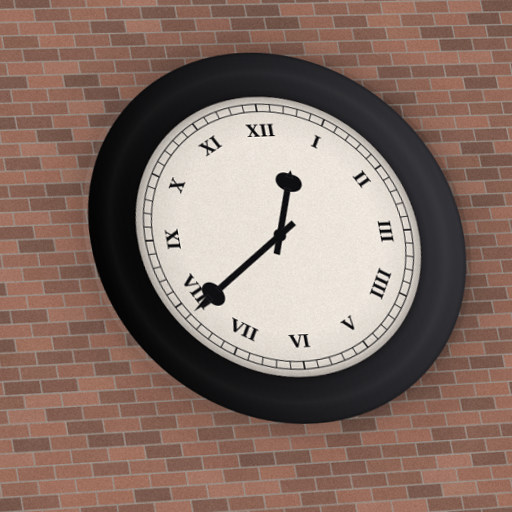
h=12 m=39
